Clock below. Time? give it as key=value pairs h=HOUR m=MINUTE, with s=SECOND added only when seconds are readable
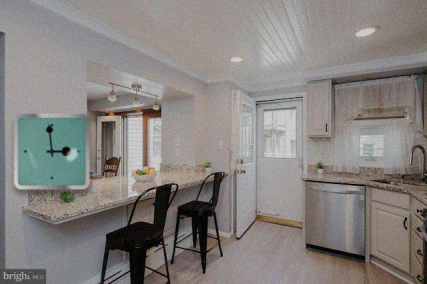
h=2 m=59
